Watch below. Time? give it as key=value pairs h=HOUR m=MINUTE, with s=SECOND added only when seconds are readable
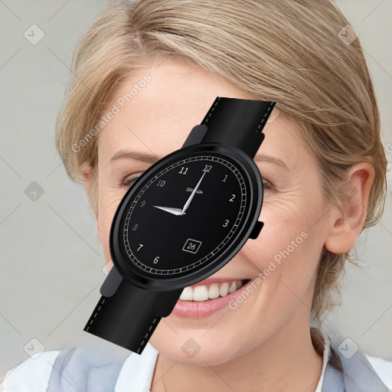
h=9 m=0
